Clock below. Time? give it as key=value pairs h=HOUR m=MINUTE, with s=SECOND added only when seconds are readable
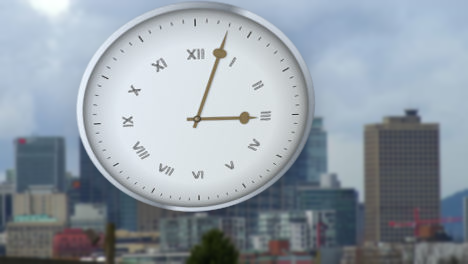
h=3 m=3
